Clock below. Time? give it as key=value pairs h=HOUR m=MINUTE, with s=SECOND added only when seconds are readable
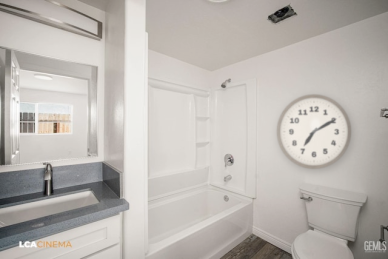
h=7 m=10
